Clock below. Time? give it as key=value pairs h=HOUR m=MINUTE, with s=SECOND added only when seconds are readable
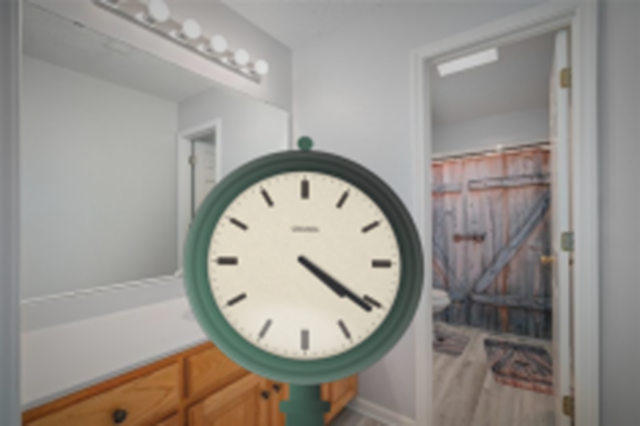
h=4 m=21
